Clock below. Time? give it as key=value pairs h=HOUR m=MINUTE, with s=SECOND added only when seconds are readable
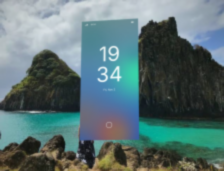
h=19 m=34
